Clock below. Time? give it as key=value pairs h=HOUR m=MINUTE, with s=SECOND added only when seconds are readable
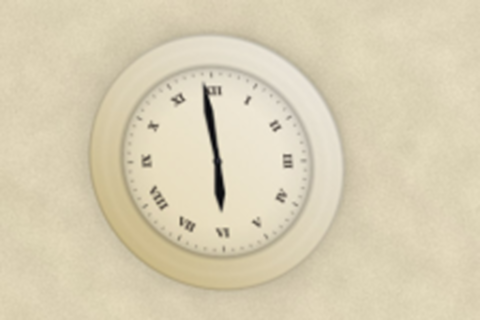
h=5 m=59
